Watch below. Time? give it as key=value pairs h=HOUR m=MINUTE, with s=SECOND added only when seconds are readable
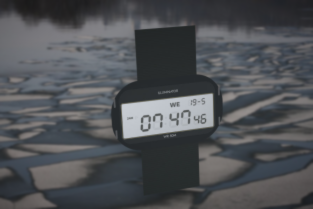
h=7 m=47 s=46
